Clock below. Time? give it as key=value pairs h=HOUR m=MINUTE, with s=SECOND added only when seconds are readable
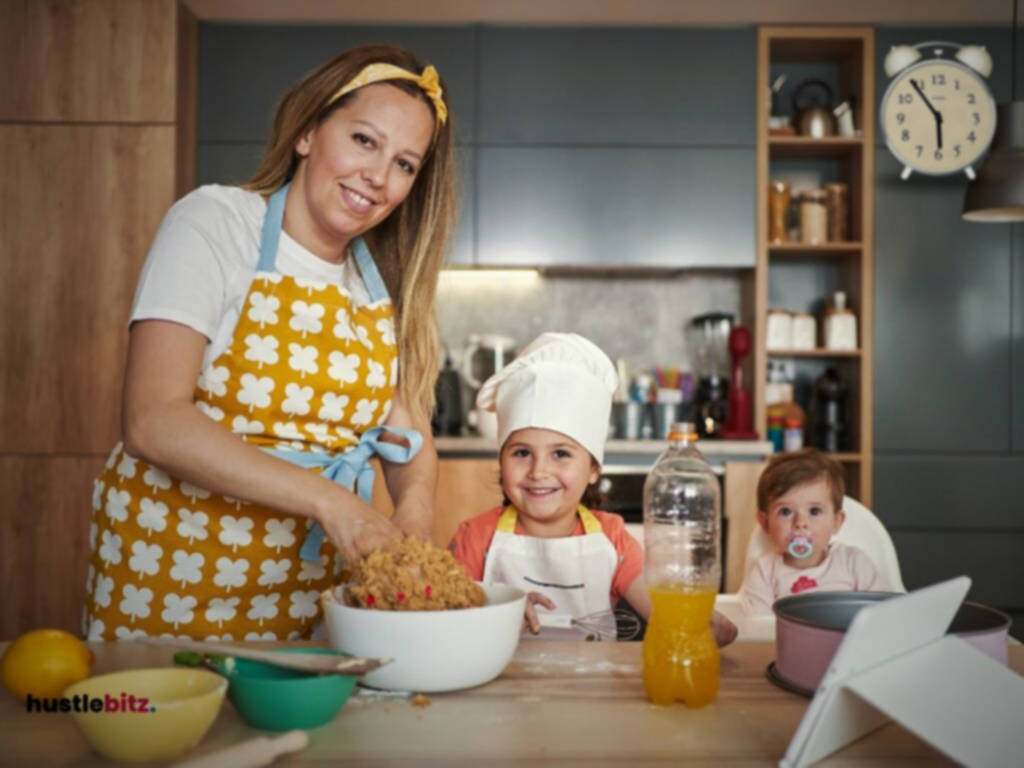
h=5 m=54
